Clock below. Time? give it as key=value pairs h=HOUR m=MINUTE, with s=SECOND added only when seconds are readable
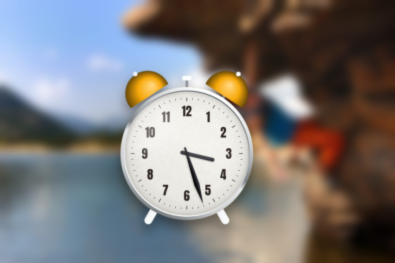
h=3 m=27
